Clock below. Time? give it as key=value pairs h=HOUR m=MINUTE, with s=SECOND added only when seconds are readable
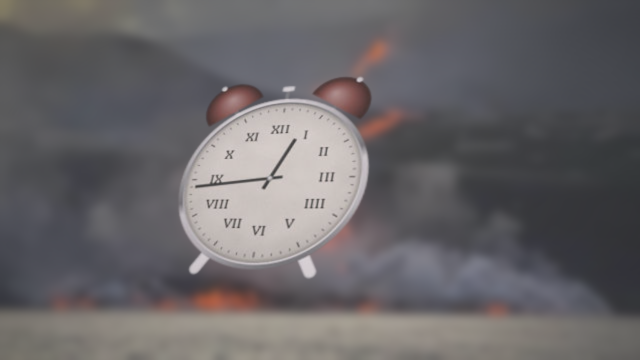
h=12 m=44
